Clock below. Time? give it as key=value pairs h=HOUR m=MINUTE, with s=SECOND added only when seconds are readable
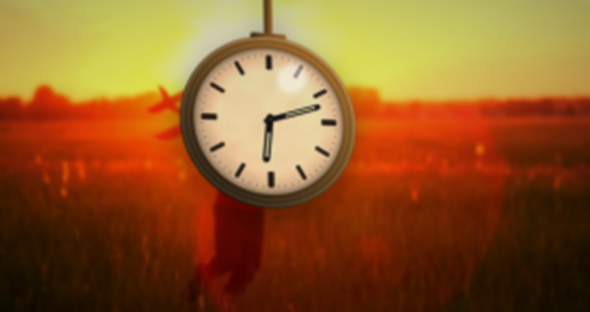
h=6 m=12
